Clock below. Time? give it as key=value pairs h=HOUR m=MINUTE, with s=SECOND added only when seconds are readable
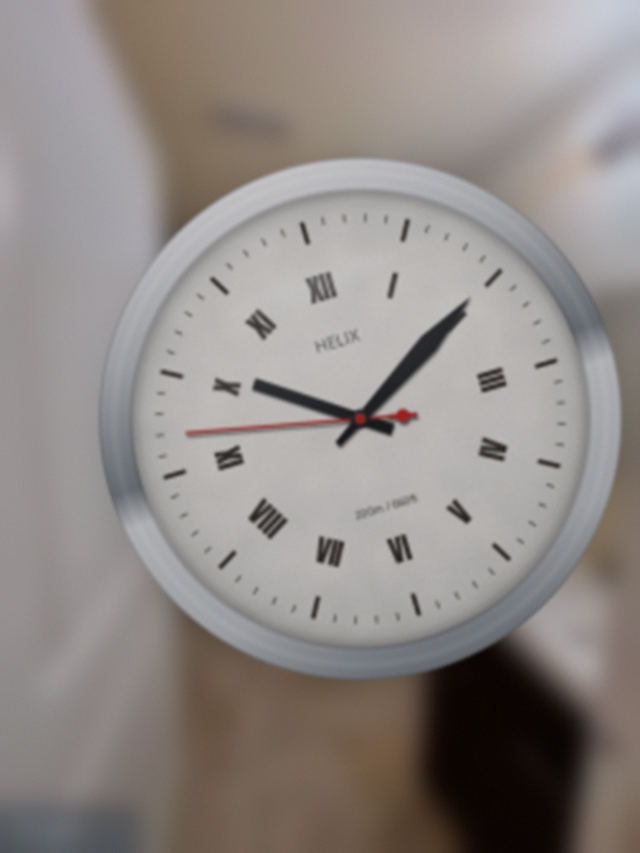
h=10 m=9 s=47
